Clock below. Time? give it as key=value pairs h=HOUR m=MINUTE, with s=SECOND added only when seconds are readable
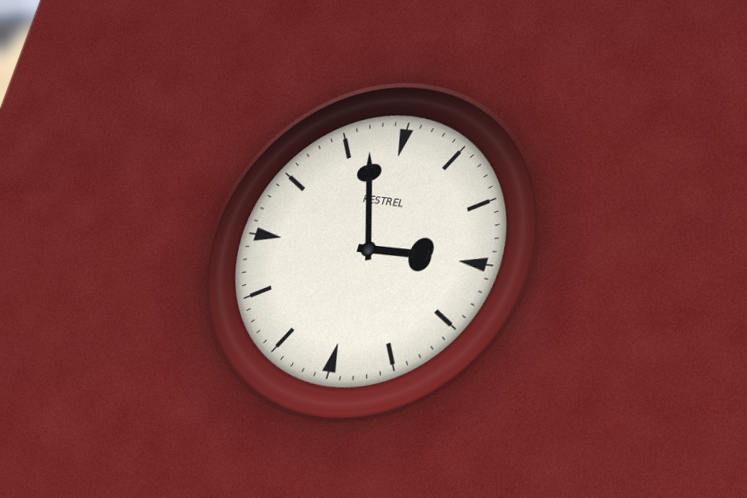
h=2 m=57
